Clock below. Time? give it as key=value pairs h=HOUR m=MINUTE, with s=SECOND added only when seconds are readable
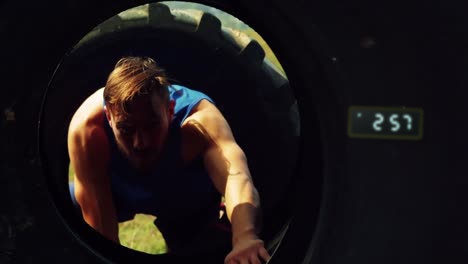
h=2 m=57
